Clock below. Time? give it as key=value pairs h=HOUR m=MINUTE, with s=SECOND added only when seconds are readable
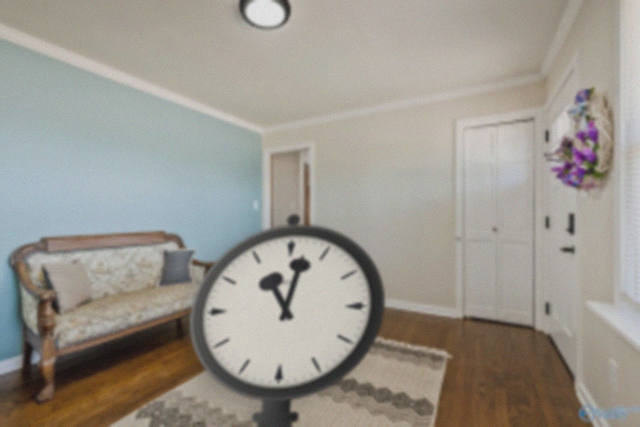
h=11 m=2
